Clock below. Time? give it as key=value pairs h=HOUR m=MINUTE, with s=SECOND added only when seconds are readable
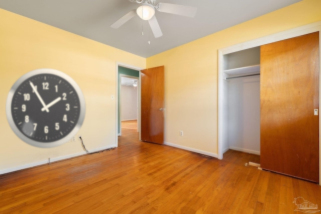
h=1 m=55
